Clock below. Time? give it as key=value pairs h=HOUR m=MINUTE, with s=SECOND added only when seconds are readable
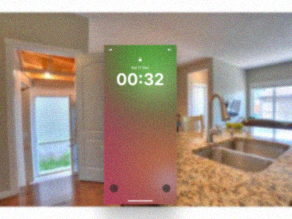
h=0 m=32
